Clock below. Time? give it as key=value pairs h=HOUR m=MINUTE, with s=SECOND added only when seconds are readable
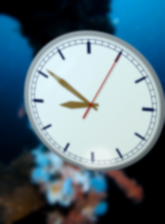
h=8 m=51 s=5
